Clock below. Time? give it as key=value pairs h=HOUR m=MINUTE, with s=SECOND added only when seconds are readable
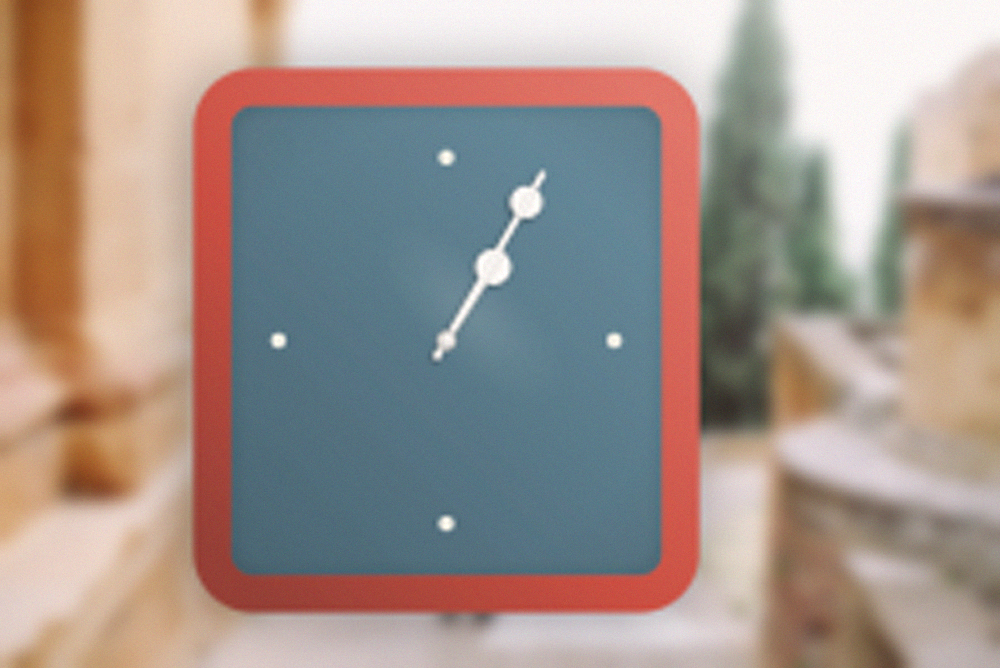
h=1 m=5
